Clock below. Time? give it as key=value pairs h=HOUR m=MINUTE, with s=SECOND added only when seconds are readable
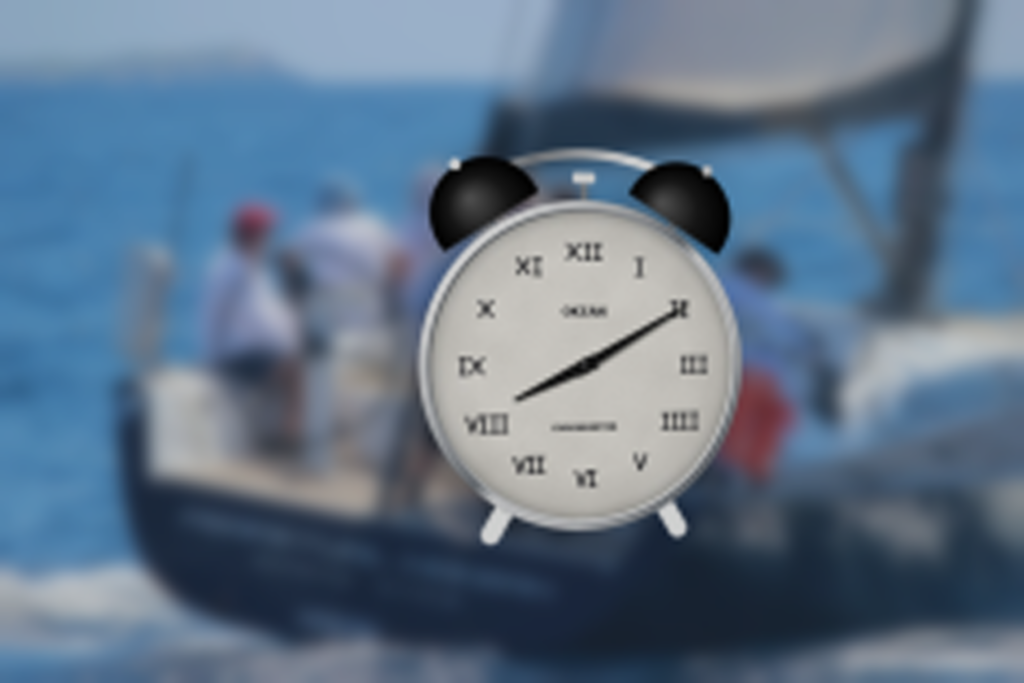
h=8 m=10
